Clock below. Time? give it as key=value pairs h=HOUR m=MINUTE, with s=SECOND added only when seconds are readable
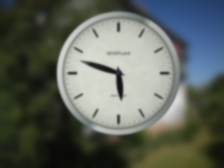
h=5 m=48
